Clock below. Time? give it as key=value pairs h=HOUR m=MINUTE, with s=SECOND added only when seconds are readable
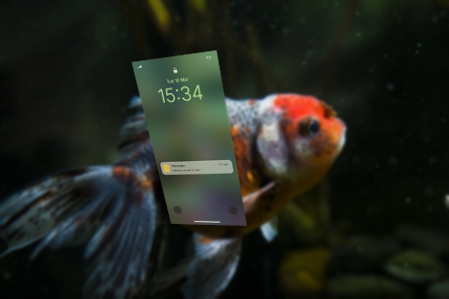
h=15 m=34
